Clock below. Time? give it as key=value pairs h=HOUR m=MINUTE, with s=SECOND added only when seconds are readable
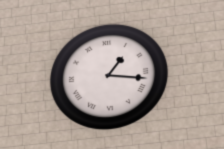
h=1 m=17
